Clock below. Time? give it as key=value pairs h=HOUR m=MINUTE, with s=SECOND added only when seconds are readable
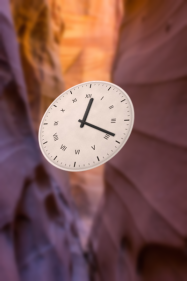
h=12 m=19
